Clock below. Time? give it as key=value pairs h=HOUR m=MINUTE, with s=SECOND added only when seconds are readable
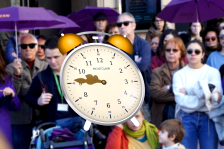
h=9 m=46
